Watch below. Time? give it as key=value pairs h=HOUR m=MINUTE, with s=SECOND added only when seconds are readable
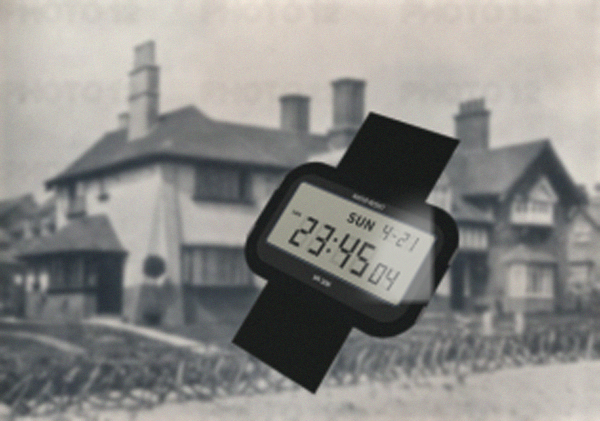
h=23 m=45 s=4
